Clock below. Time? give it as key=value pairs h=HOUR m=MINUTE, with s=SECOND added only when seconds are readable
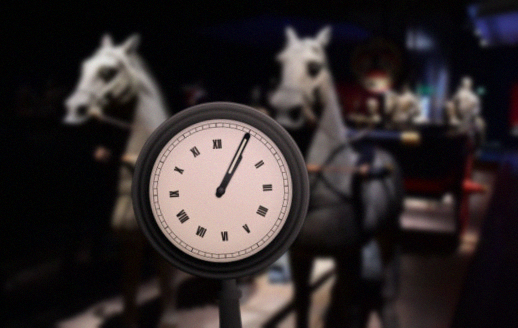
h=1 m=5
